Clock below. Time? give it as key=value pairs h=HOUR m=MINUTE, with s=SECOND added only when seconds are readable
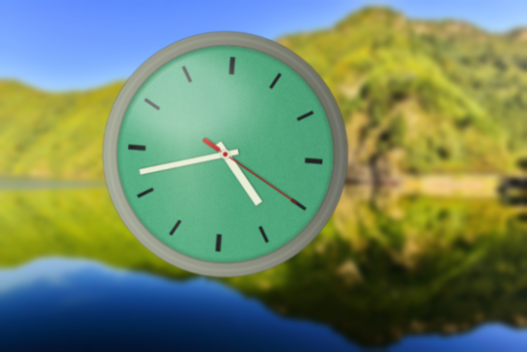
h=4 m=42 s=20
